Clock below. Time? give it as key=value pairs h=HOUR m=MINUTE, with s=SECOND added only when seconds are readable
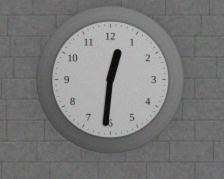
h=12 m=31
